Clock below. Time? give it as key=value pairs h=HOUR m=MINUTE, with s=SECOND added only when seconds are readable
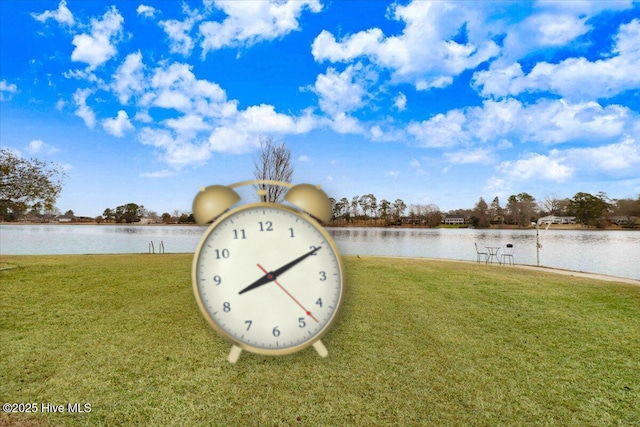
h=8 m=10 s=23
